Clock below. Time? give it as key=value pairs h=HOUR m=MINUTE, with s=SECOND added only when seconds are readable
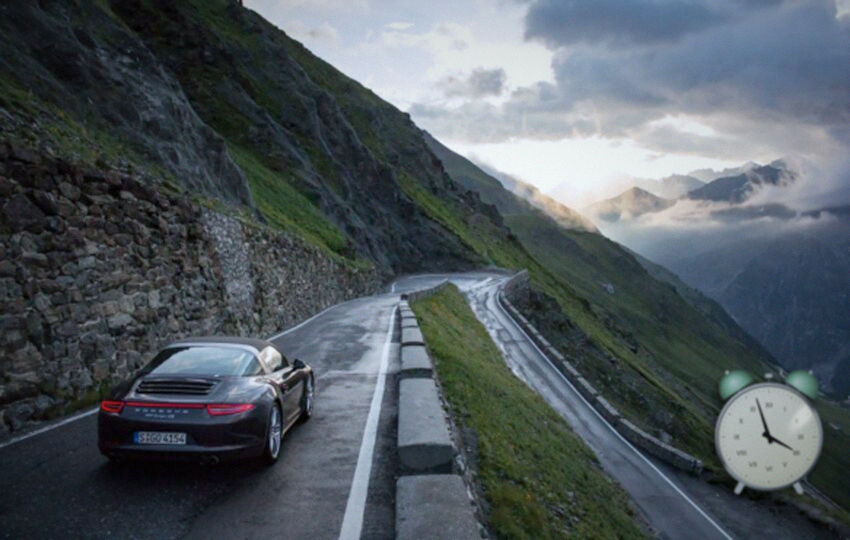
h=3 m=57
